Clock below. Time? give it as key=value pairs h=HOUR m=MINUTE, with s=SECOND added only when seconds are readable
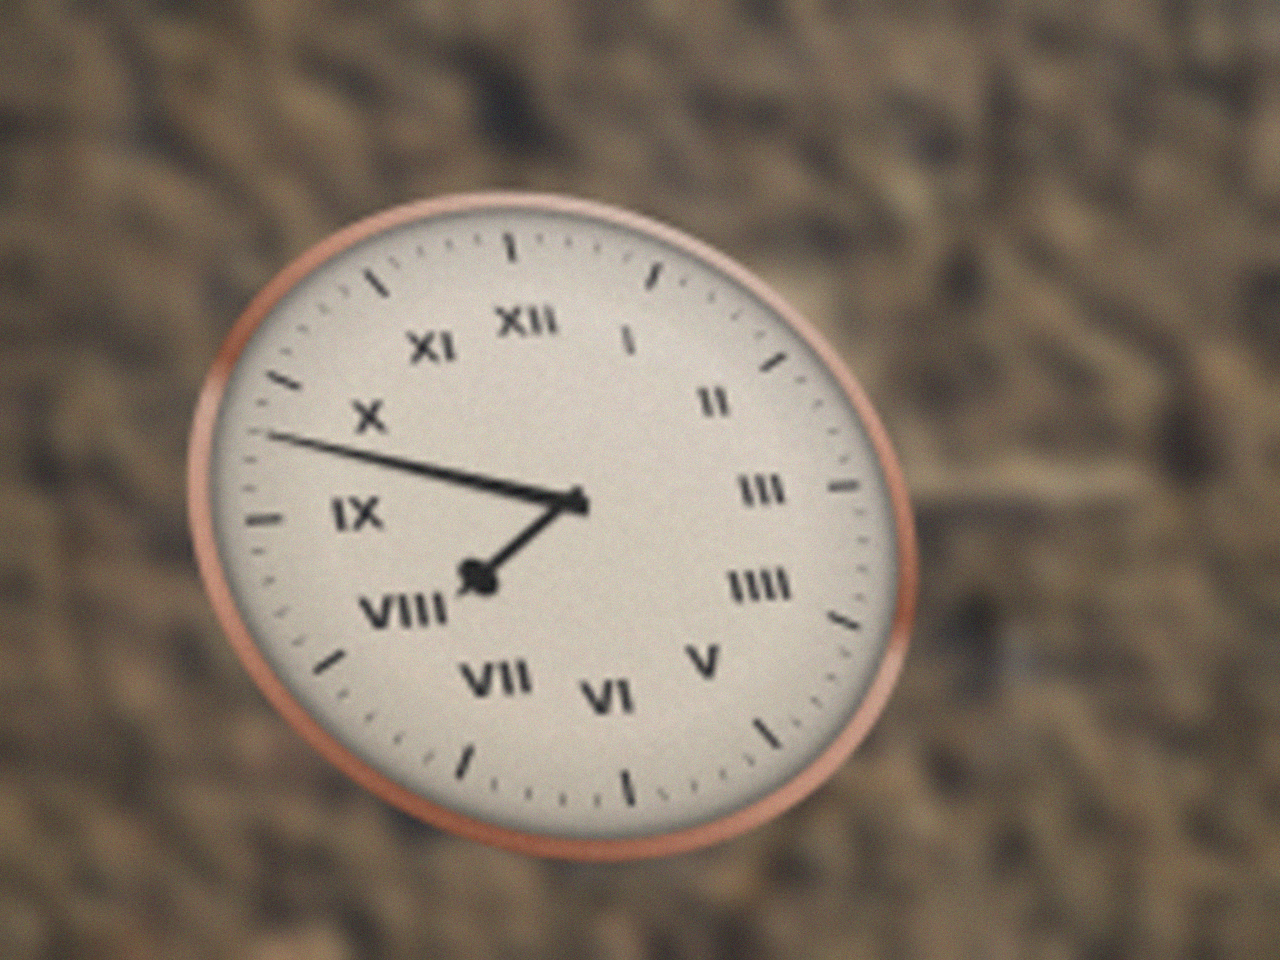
h=7 m=48
